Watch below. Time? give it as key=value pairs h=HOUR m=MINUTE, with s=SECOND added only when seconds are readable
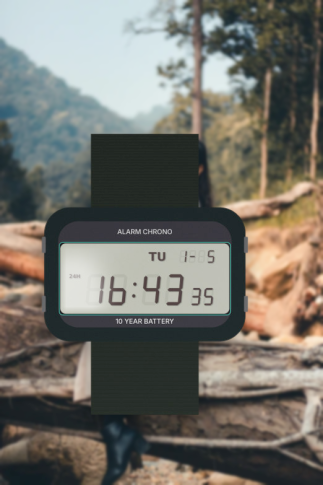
h=16 m=43 s=35
